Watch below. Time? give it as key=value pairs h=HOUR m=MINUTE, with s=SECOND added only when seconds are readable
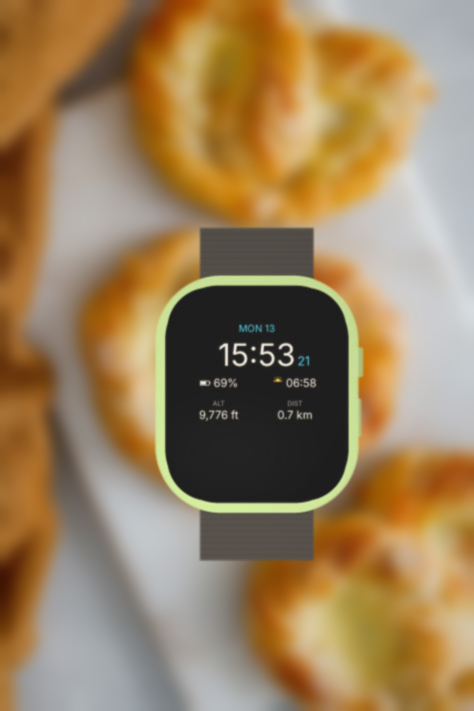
h=15 m=53 s=21
